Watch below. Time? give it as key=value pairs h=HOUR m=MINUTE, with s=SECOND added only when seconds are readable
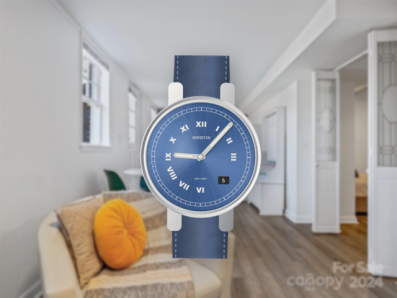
h=9 m=7
